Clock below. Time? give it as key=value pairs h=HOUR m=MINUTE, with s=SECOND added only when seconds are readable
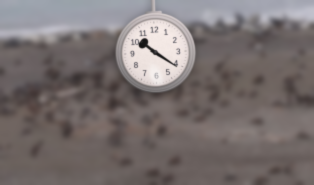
h=10 m=21
